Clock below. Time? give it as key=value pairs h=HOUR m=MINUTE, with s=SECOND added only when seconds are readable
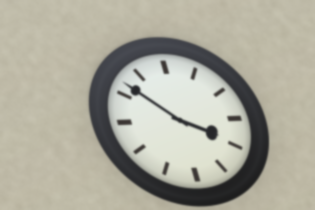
h=3 m=52
